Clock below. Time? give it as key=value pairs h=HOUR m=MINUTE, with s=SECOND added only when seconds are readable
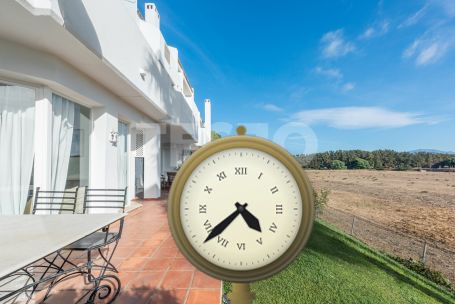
h=4 m=38
